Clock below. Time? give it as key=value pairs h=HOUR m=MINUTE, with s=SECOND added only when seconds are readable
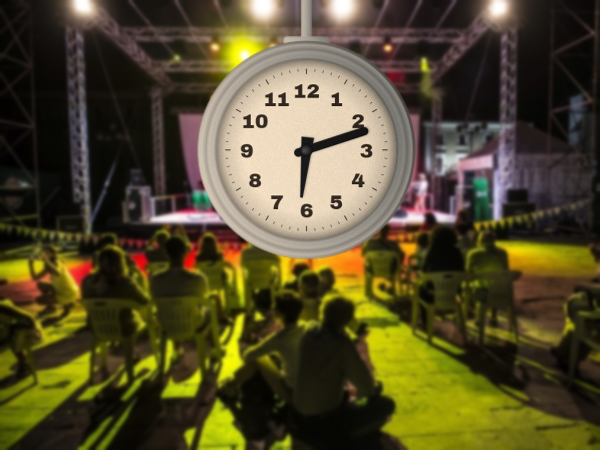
h=6 m=12
